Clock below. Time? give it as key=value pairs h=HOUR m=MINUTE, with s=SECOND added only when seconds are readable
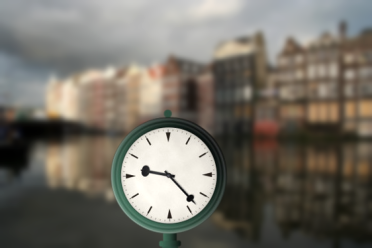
h=9 m=23
